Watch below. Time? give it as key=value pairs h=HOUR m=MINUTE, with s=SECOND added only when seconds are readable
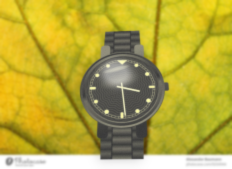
h=3 m=29
